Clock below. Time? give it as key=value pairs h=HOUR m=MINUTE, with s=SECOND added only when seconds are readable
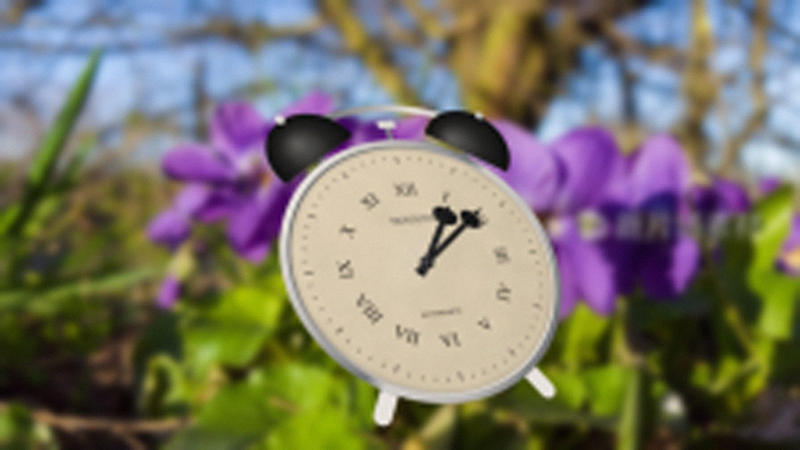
h=1 m=9
